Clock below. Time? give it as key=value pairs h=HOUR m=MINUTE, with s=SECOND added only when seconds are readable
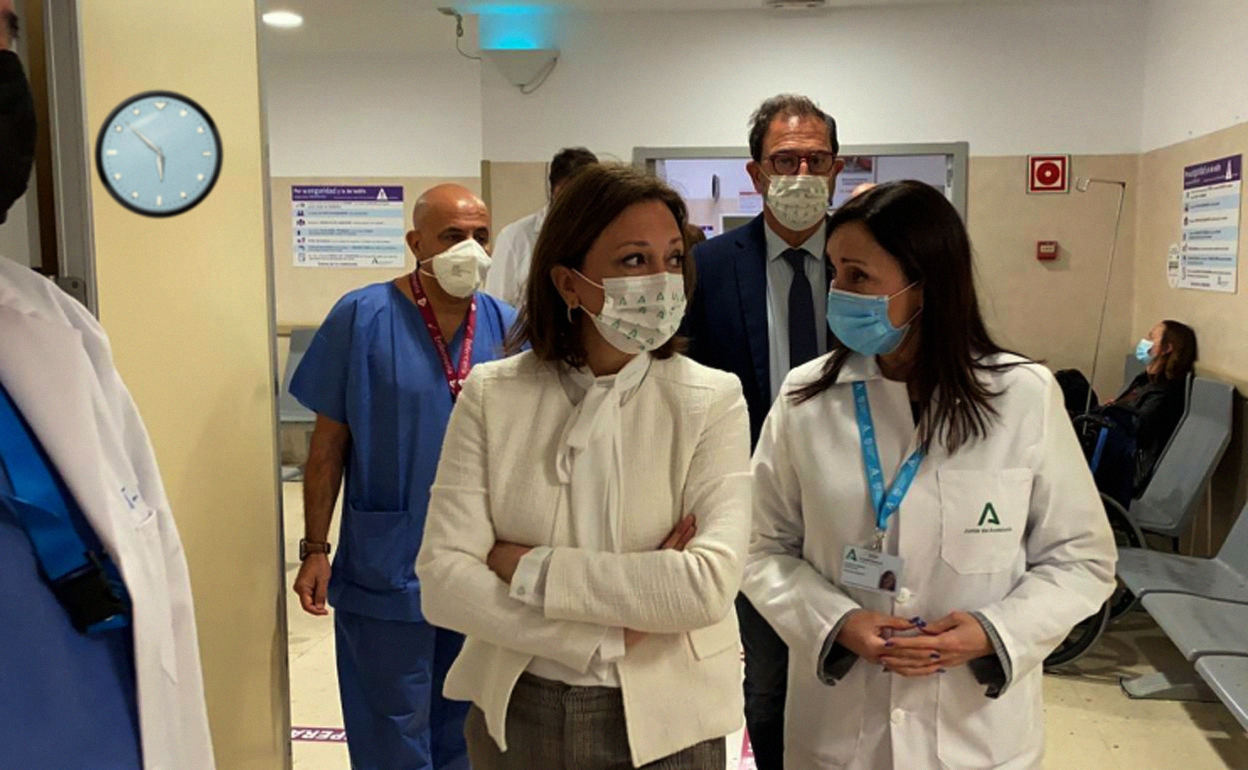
h=5 m=52
